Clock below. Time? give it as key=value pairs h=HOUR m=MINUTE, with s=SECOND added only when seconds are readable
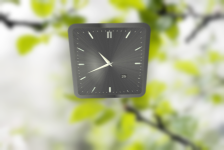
h=10 m=41
